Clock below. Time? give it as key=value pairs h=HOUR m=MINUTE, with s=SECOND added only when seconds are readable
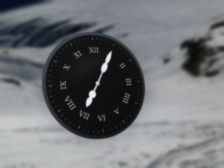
h=7 m=5
